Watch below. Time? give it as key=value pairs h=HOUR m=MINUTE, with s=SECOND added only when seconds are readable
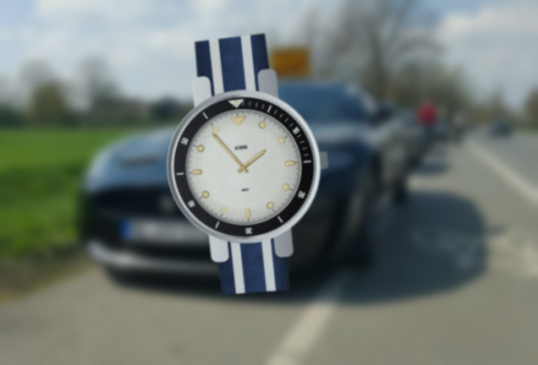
h=1 m=54
